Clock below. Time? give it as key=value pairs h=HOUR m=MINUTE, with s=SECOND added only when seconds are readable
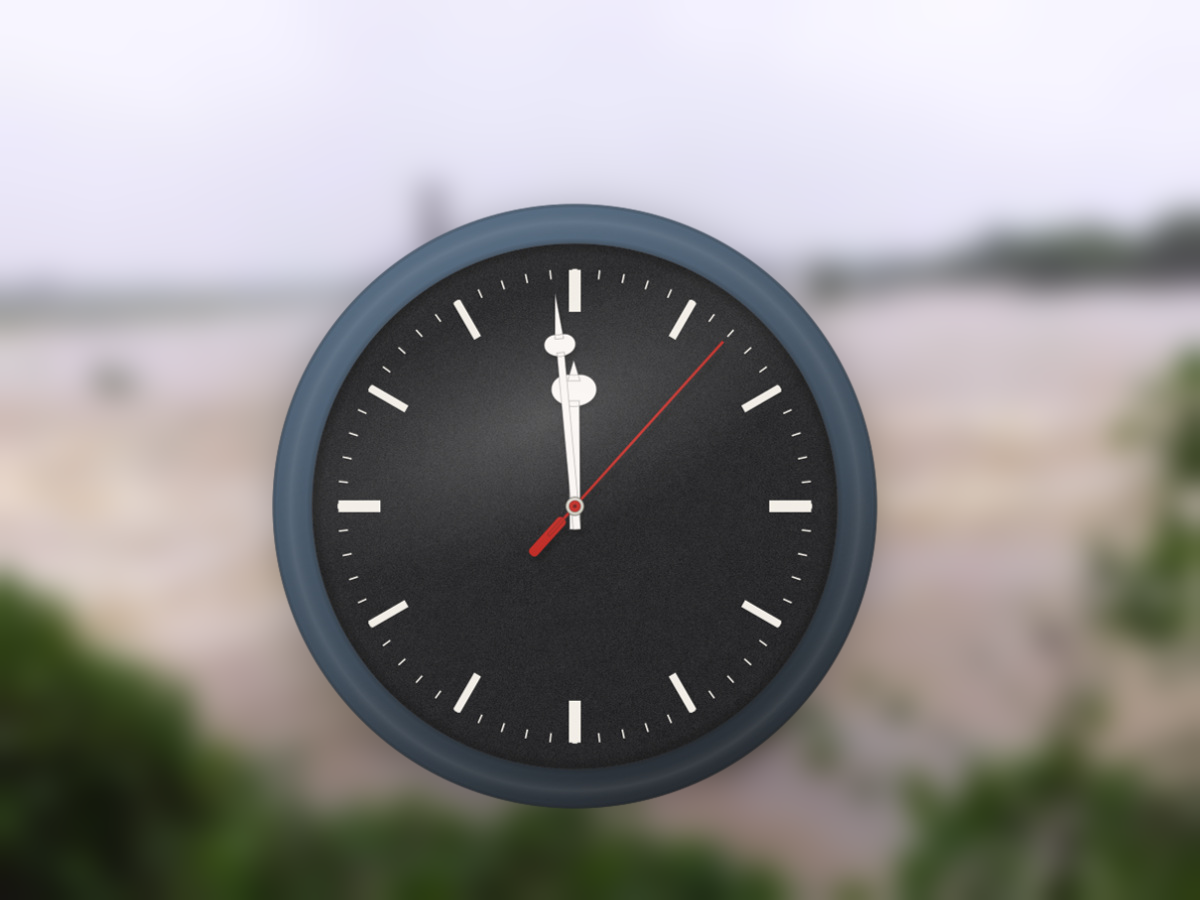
h=11 m=59 s=7
